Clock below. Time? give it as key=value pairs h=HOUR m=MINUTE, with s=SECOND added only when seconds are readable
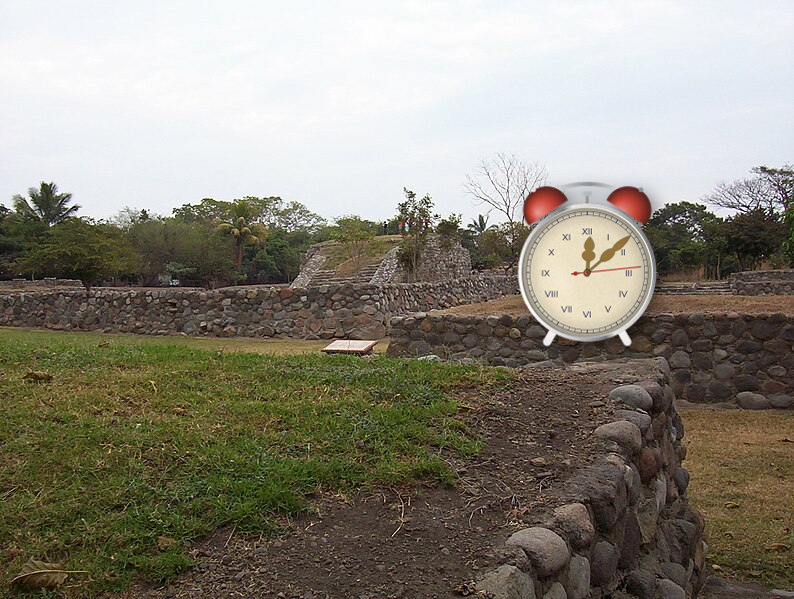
h=12 m=8 s=14
